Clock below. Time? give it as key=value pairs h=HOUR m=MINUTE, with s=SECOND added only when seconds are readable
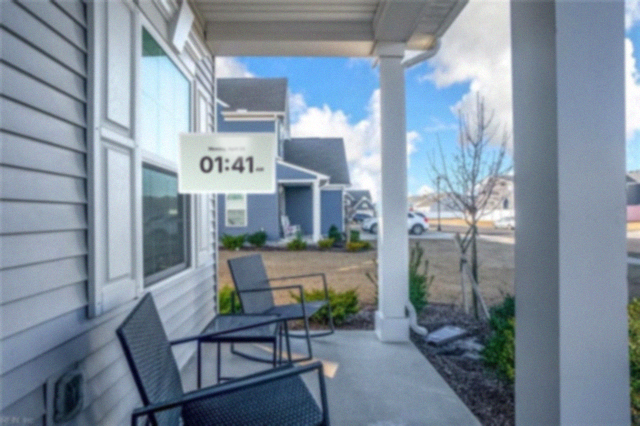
h=1 m=41
